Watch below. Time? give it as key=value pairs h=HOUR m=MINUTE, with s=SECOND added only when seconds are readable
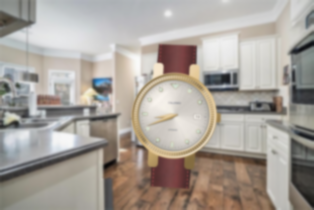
h=8 m=41
